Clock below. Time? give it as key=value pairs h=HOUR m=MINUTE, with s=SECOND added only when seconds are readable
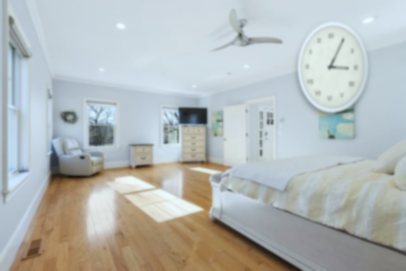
h=3 m=5
